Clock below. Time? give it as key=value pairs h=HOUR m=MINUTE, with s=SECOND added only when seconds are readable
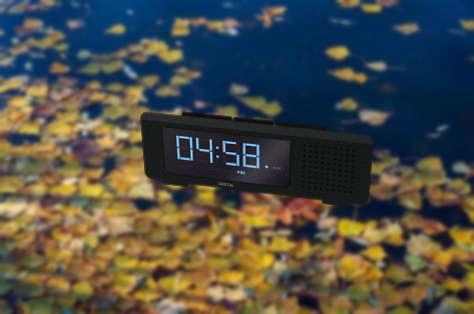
h=4 m=58
